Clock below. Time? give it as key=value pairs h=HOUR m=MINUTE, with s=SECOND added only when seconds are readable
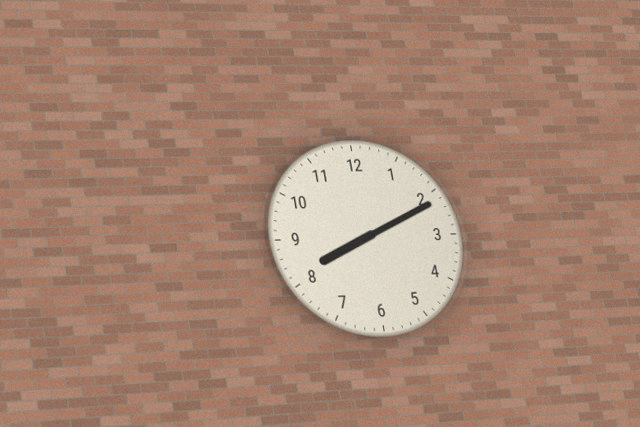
h=8 m=11
